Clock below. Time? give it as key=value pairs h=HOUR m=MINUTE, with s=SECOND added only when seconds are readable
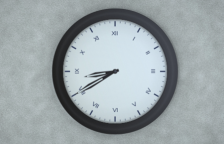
h=8 m=40
